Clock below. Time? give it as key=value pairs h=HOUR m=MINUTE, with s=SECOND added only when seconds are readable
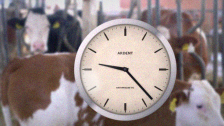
h=9 m=23
